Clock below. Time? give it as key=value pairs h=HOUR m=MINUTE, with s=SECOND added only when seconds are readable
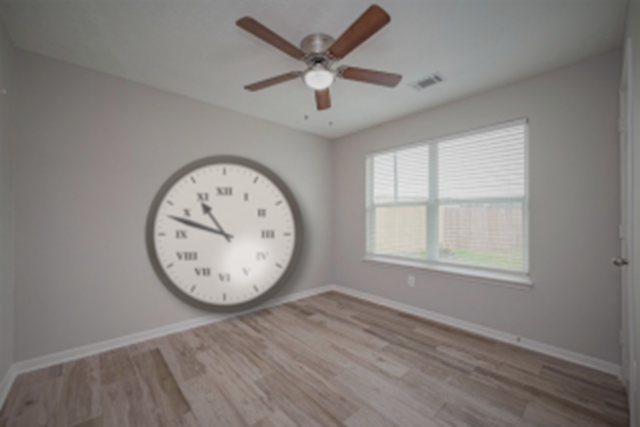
h=10 m=48
